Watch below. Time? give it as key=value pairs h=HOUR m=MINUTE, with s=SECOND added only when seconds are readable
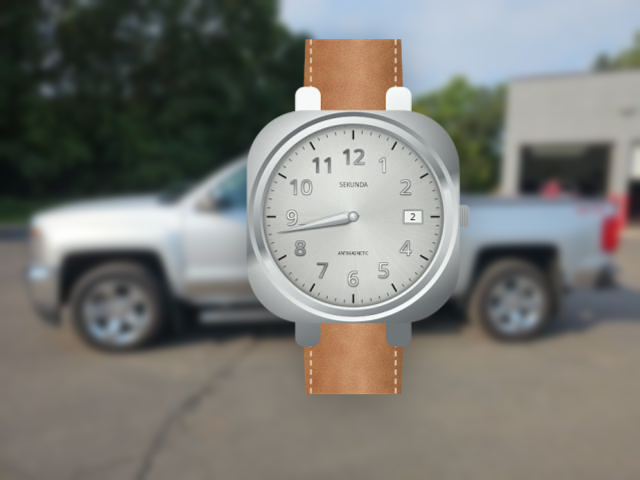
h=8 m=43
